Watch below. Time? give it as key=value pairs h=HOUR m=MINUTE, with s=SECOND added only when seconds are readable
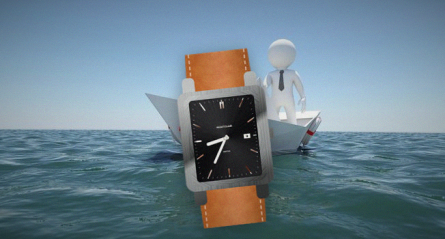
h=8 m=35
